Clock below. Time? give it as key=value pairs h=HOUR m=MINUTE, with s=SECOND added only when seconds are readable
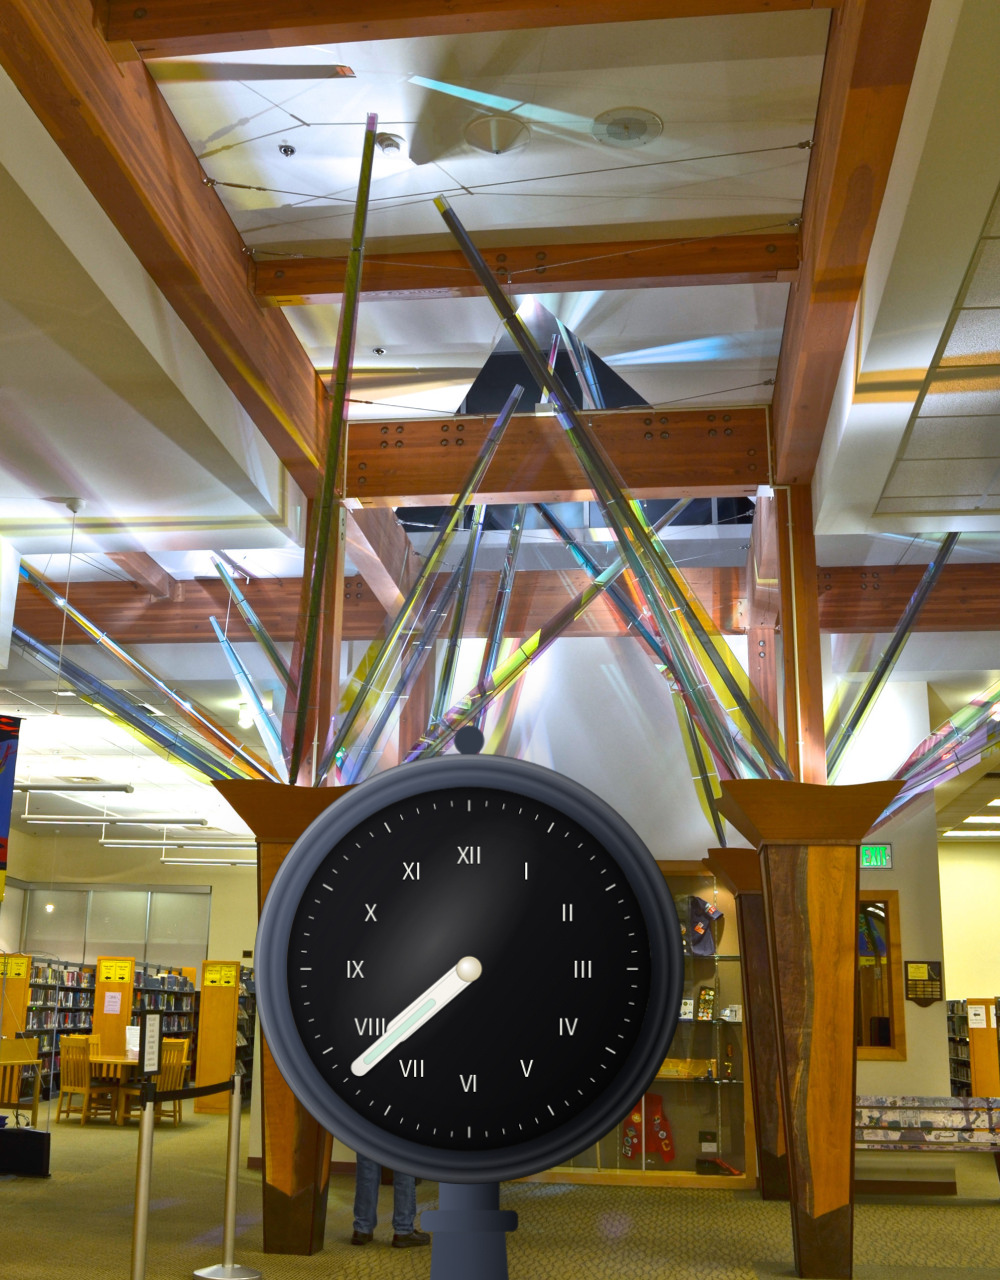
h=7 m=38
